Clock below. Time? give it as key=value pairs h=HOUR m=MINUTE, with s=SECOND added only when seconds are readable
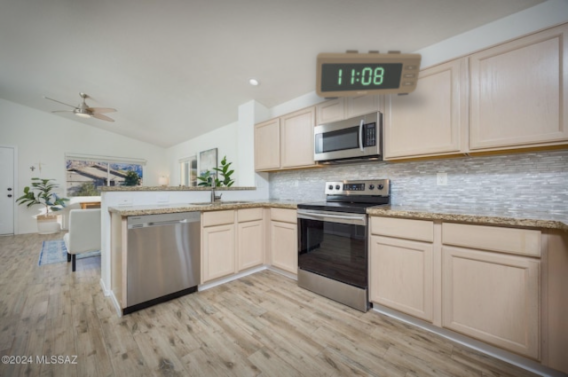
h=11 m=8
